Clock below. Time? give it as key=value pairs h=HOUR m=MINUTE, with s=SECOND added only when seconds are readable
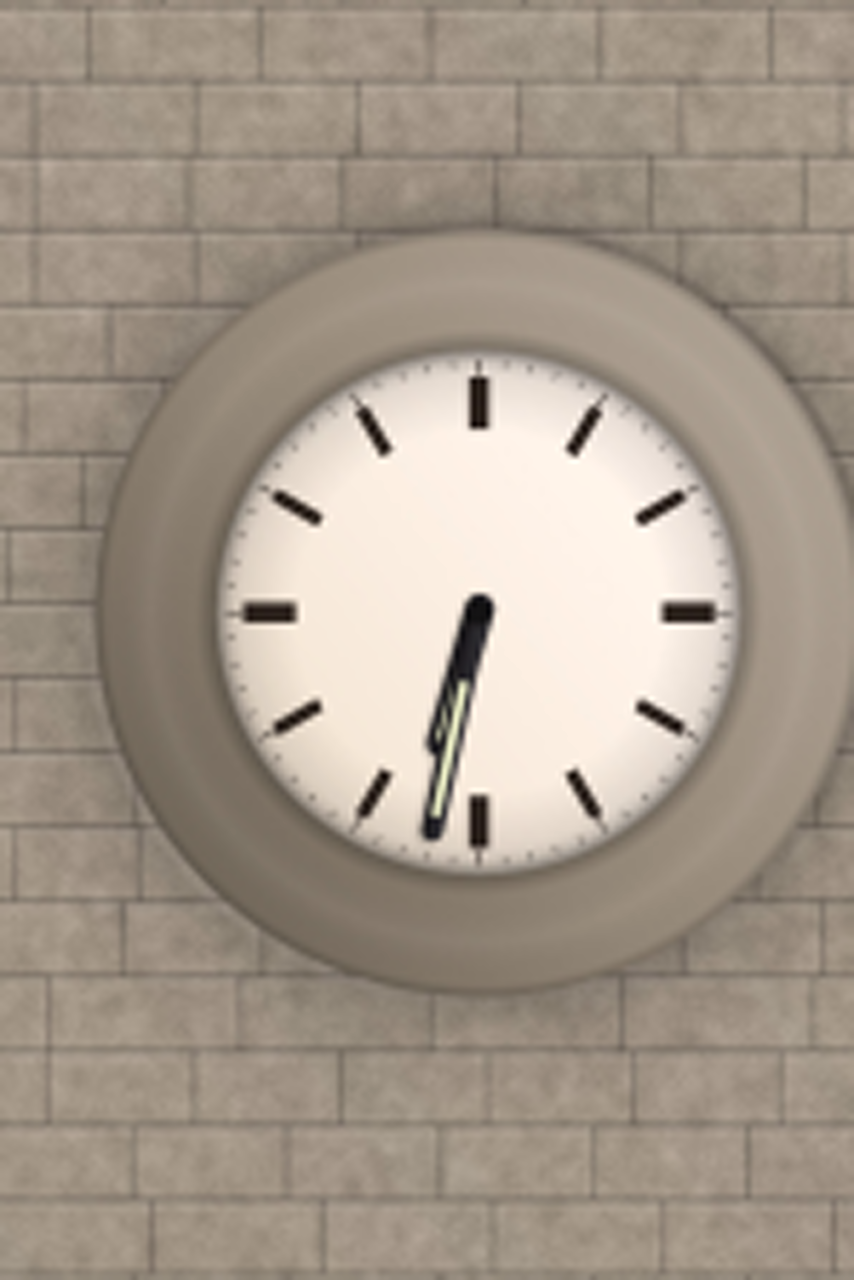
h=6 m=32
